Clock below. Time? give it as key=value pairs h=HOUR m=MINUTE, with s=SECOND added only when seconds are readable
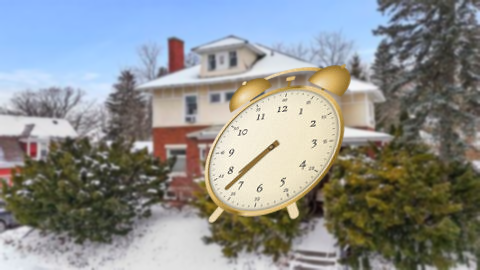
h=7 m=37
